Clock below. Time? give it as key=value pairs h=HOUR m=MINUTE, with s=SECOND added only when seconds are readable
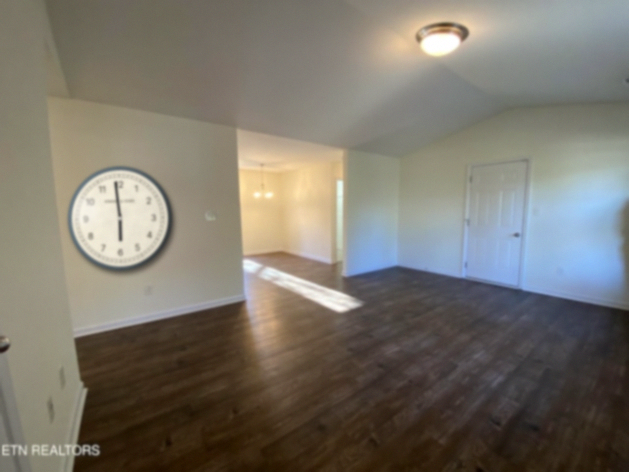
h=5 m=59
